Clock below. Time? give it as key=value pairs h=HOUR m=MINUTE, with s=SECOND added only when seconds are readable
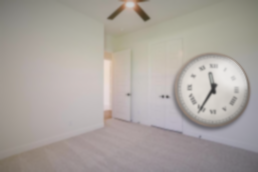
h=11 m=35
